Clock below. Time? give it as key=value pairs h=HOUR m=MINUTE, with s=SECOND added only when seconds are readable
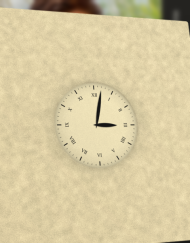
h=3 m=2
